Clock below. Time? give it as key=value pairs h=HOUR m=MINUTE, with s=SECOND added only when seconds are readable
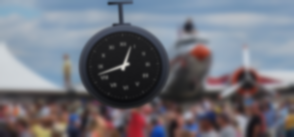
h=12 m=42
